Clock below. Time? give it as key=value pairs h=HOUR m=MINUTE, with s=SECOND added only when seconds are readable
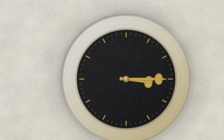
h=3 m=15
